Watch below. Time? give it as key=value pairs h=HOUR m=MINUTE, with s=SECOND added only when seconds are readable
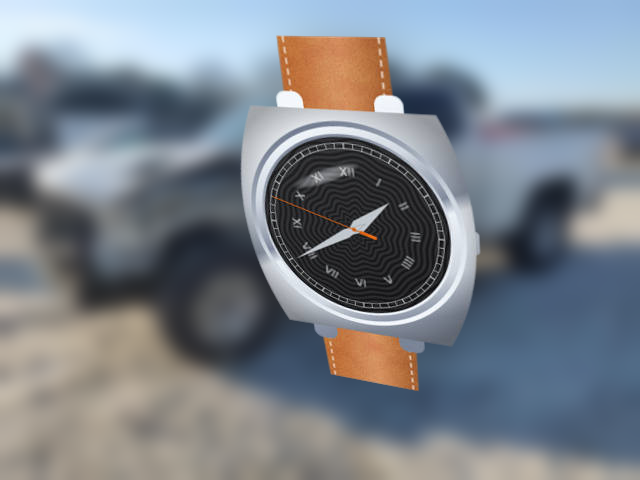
h=1 m=39 s=48
